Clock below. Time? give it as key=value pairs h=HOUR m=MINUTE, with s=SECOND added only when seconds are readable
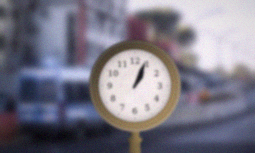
h=1 m=4
